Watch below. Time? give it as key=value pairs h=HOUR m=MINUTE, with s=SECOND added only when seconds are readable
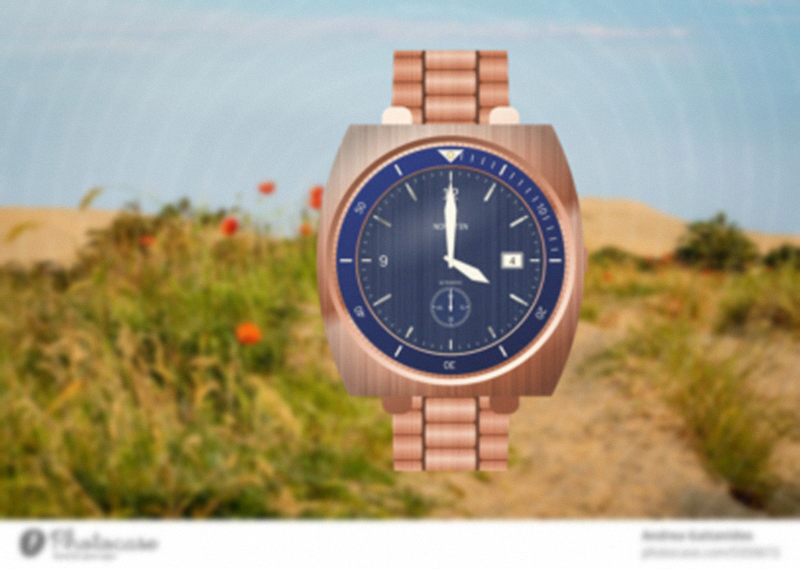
h=4 m=0
